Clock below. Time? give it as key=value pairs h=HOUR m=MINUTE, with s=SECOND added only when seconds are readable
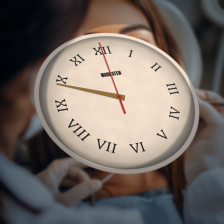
h=9 m=49 s=0
